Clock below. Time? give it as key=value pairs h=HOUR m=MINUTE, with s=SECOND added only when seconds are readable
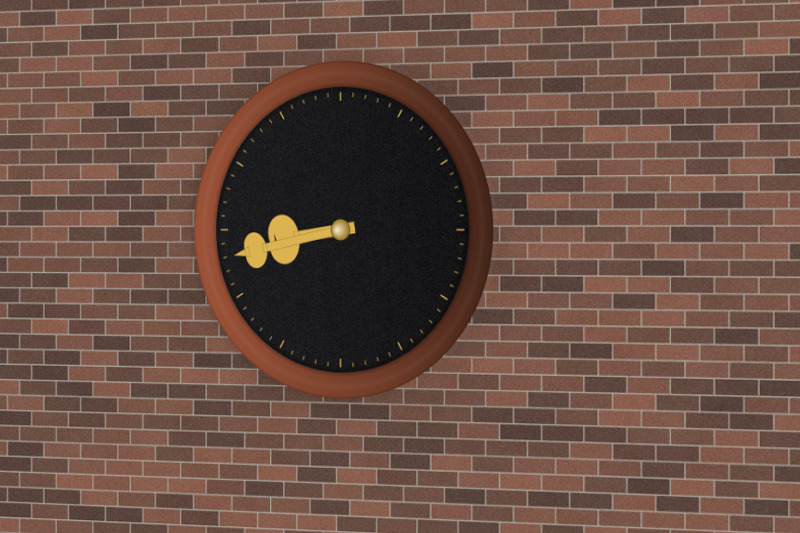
h=8 m=43
